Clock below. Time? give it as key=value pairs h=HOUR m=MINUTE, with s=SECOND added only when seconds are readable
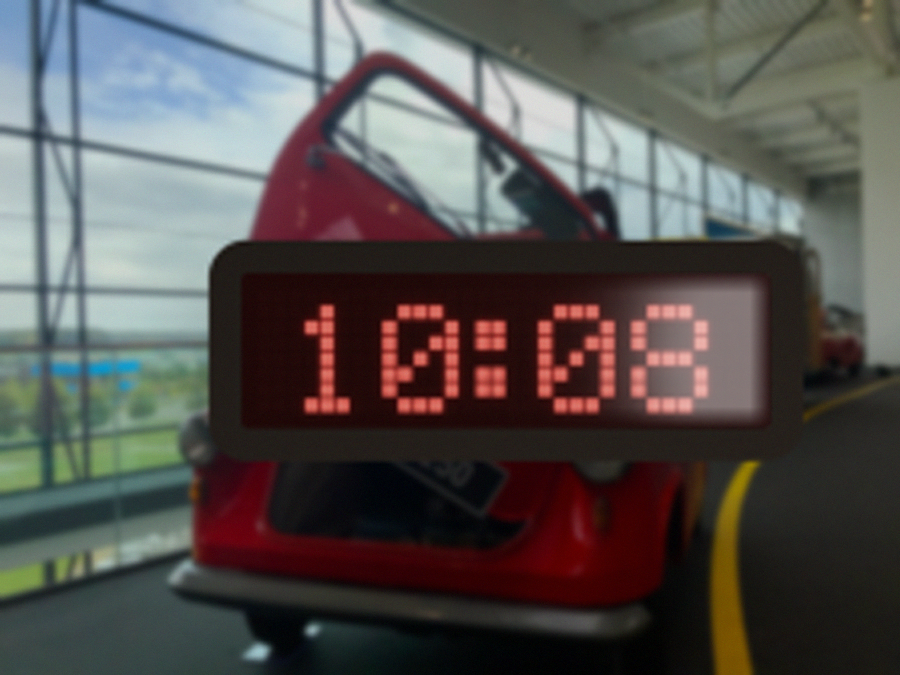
h=10 m=8
